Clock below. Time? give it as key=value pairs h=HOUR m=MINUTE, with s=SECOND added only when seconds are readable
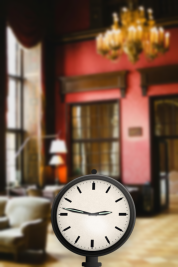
h=2 m=47
